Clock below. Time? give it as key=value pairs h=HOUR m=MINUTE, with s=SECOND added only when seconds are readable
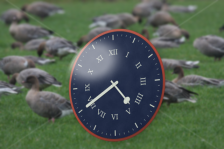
h=4 m=40
